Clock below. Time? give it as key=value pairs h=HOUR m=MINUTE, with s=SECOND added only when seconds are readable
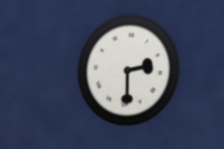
h=2 m=29
